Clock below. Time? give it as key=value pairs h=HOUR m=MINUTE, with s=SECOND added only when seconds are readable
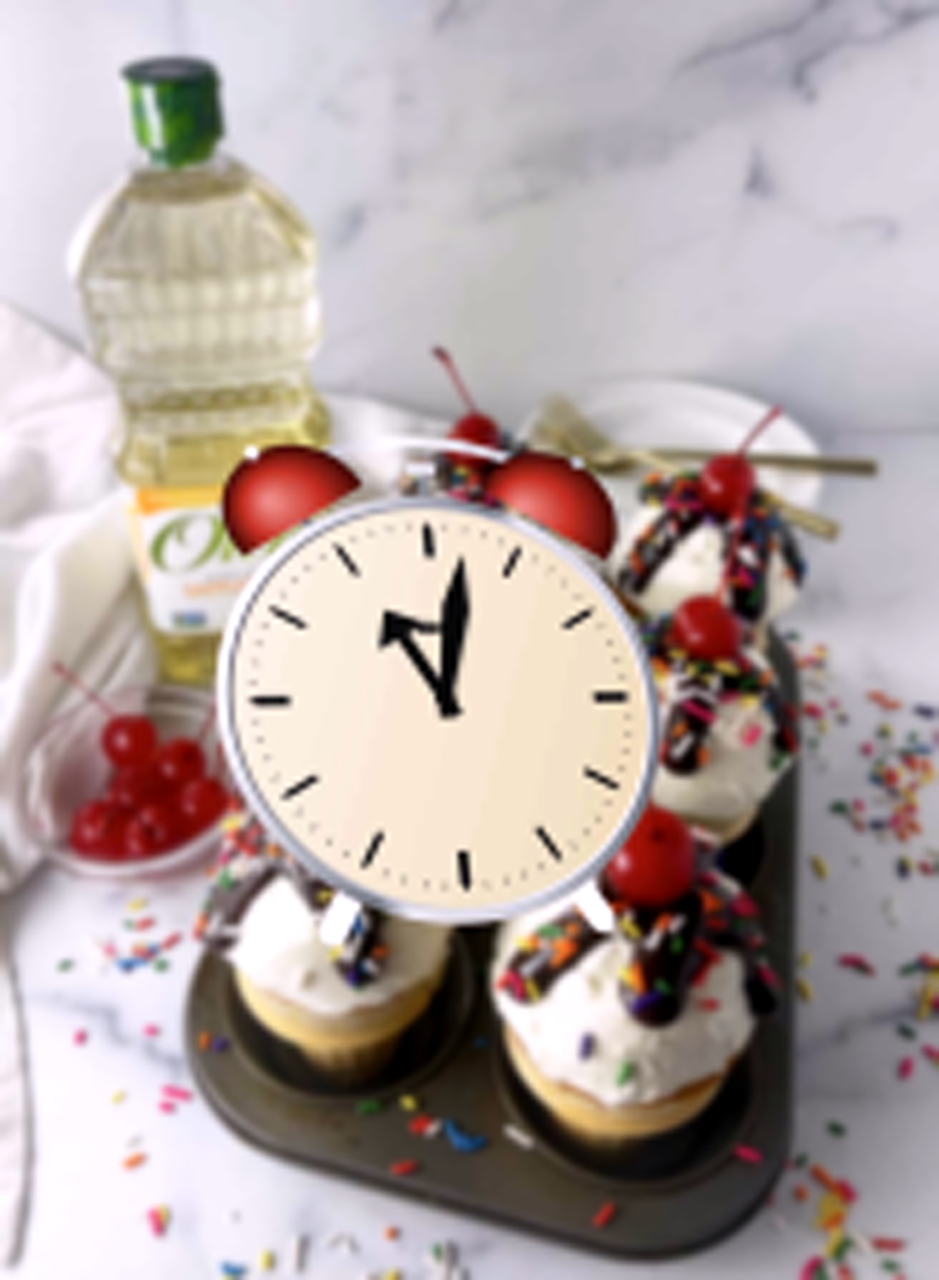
h=11 m=2
